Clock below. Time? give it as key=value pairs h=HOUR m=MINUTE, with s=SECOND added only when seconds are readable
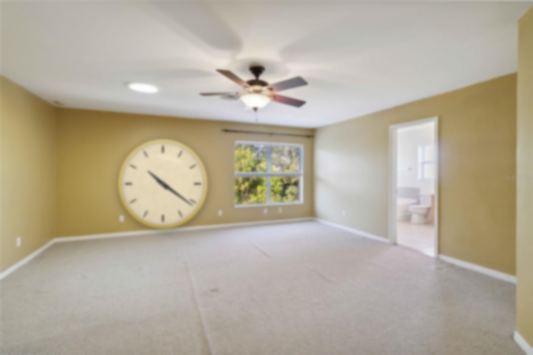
h=10 m=21
